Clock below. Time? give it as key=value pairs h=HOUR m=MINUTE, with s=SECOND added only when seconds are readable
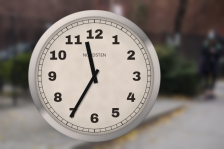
h=11 m=35
